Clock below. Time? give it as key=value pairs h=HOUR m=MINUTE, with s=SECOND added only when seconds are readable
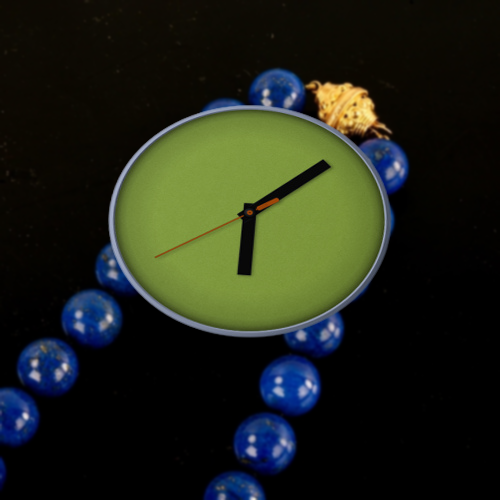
h=6 m=8 s=40
